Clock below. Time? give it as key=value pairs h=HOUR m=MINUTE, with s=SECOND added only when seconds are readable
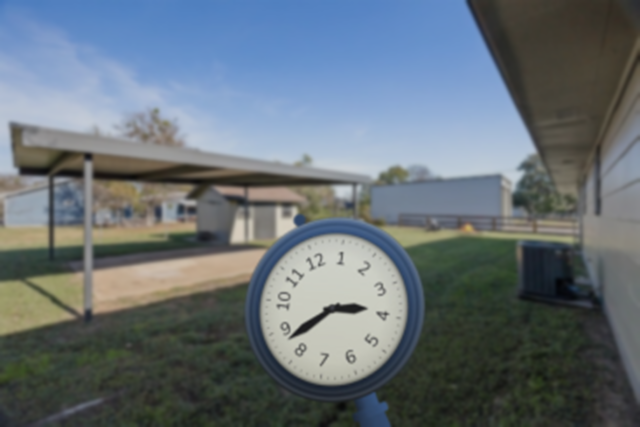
h=3 m=43
